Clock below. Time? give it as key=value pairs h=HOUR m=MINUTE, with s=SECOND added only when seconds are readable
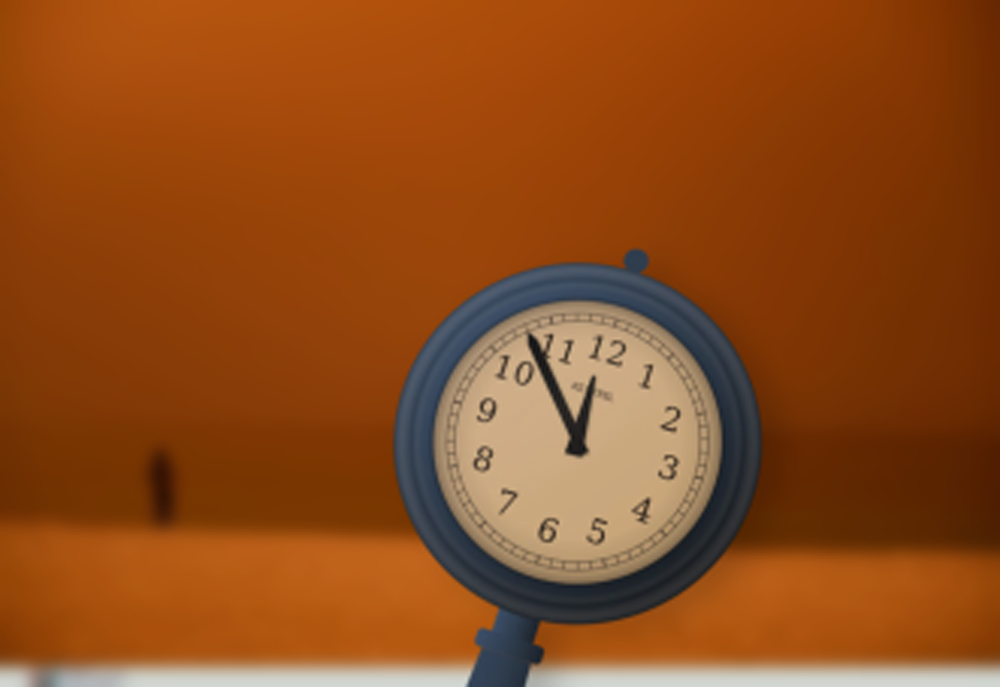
h=11 m=53
